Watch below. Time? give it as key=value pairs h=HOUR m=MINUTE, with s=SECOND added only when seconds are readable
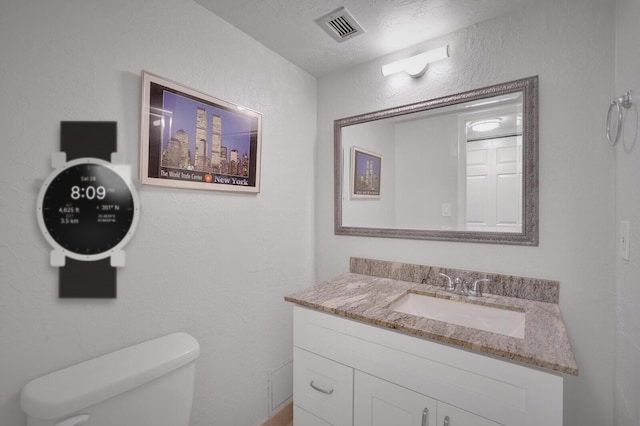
h=8 m=9
